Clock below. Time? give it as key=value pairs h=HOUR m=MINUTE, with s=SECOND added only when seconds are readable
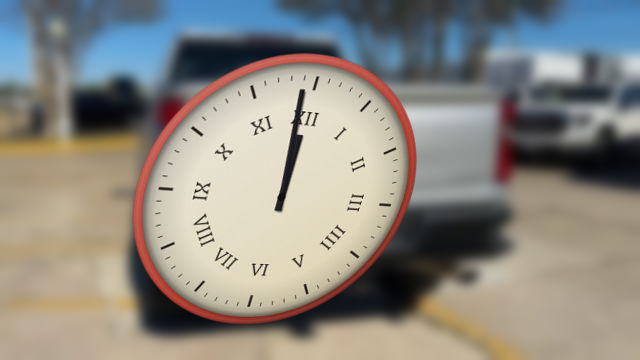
h=11 m=59
